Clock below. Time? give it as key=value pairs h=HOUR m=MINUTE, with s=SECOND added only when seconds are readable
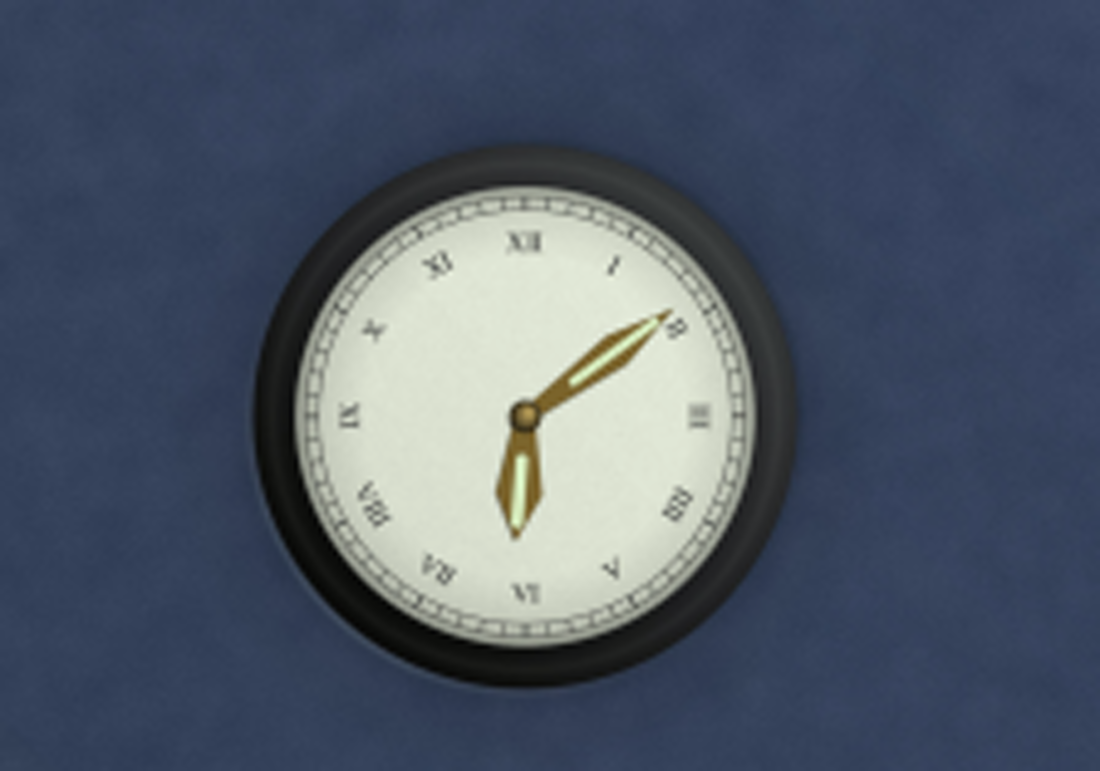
h=6 m=9
